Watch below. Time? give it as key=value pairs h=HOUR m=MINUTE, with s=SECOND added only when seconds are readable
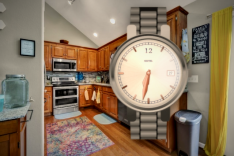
h=6 m=32
